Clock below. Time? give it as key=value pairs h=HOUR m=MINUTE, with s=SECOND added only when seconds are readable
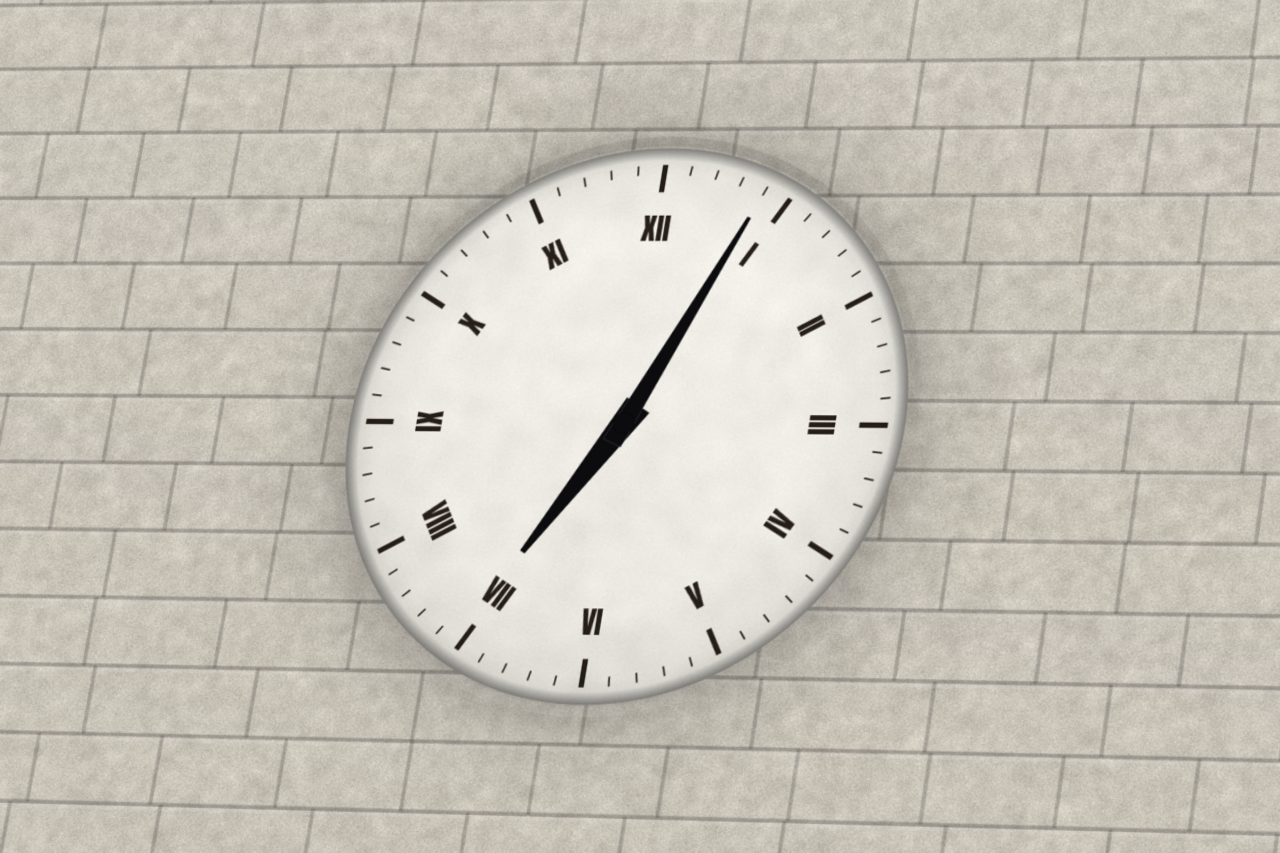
h=7 m=4
